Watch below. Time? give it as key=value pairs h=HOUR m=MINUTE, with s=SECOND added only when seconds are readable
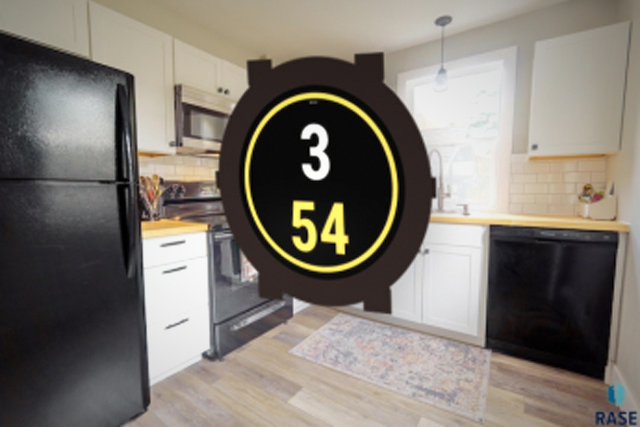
h=3 m=54
